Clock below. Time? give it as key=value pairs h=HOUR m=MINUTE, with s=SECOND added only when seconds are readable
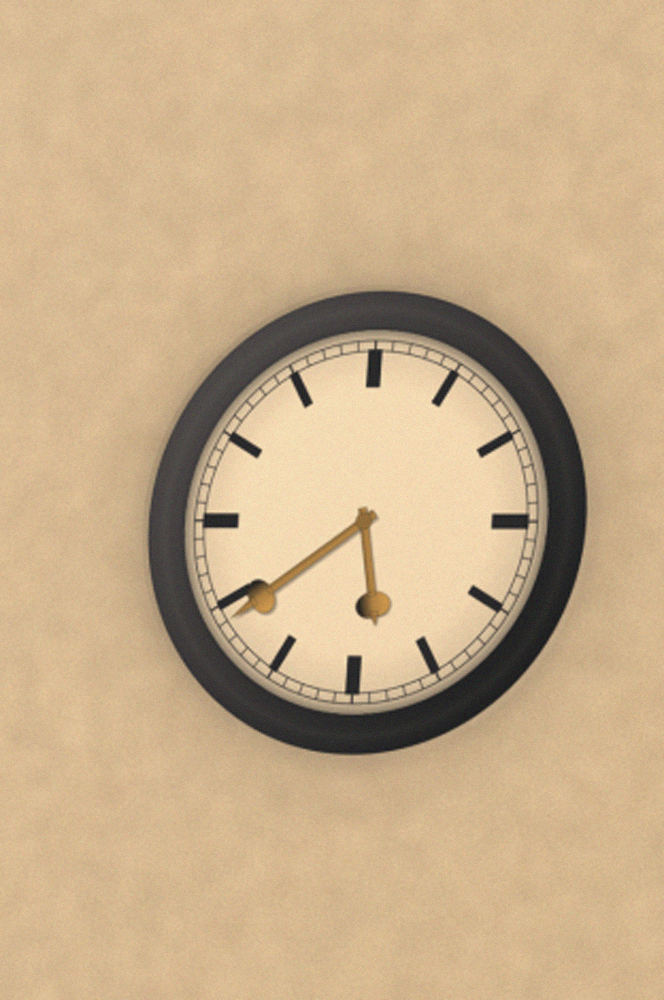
h=5 m=39
